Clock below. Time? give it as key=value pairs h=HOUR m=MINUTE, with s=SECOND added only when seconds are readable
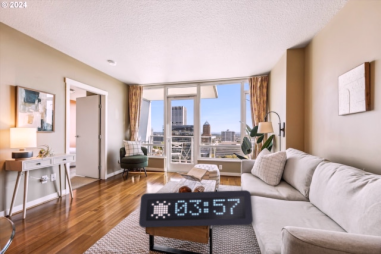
h=3 m=57
